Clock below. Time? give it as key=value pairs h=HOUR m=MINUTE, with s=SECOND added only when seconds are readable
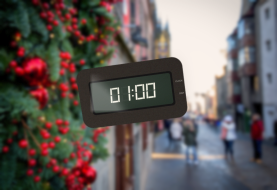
h=1 m=0
